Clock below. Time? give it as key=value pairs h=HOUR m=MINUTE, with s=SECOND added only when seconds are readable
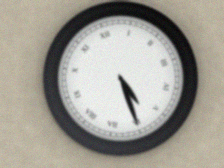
h=5 m=30
